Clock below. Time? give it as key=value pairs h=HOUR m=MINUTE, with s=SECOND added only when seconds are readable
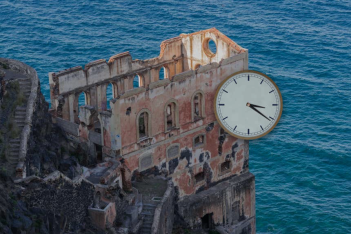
h=3 m=21
